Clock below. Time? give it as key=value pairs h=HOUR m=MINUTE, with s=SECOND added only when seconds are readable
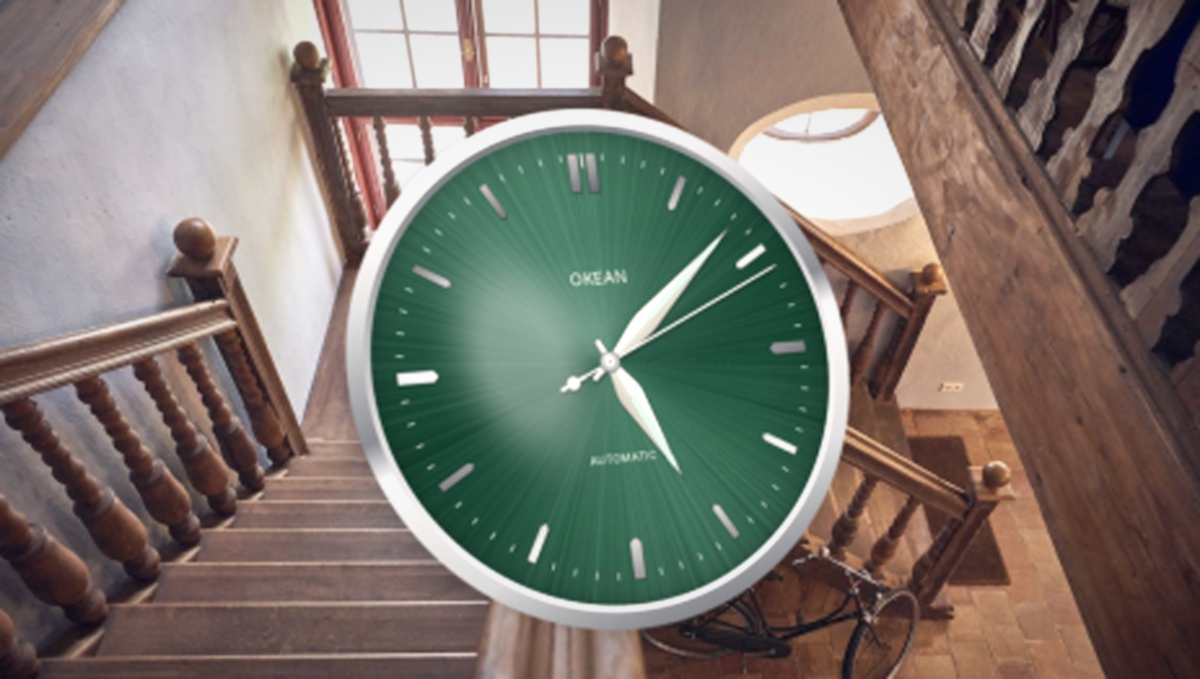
h=5 m=8 s=11
